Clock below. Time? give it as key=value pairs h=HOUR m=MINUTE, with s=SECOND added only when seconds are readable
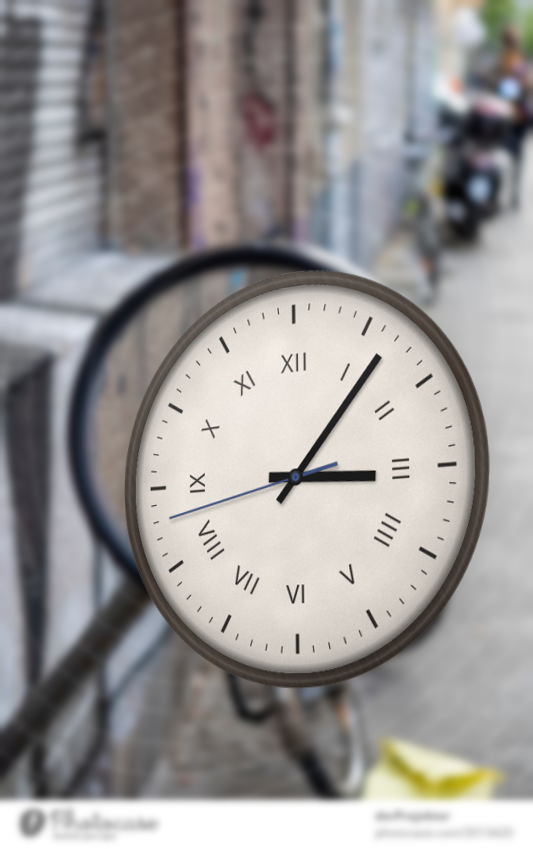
h=3 m=6 s=43
